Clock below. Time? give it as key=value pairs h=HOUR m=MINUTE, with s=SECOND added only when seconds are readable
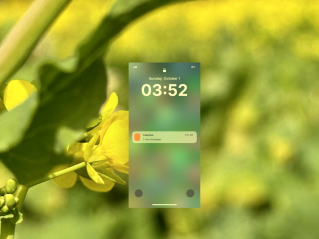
h=3 m=52
